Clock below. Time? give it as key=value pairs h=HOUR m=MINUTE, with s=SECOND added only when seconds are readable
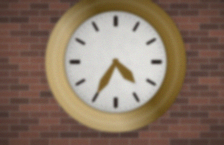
h=4 m=35
